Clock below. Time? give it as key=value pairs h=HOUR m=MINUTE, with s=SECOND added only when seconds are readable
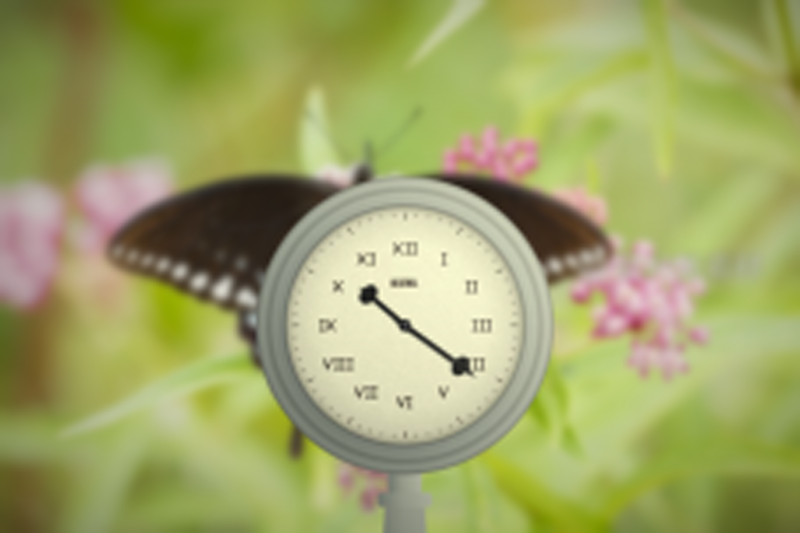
h=10 m=21
